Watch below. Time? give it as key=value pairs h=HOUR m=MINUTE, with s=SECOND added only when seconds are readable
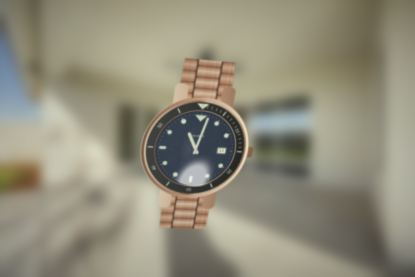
h=11 m=2
